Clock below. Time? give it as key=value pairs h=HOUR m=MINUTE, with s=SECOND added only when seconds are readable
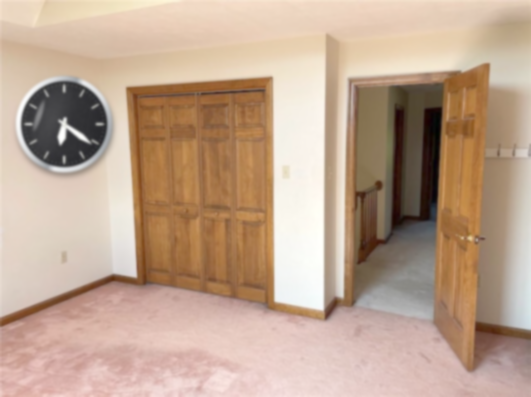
h=6 m=21
